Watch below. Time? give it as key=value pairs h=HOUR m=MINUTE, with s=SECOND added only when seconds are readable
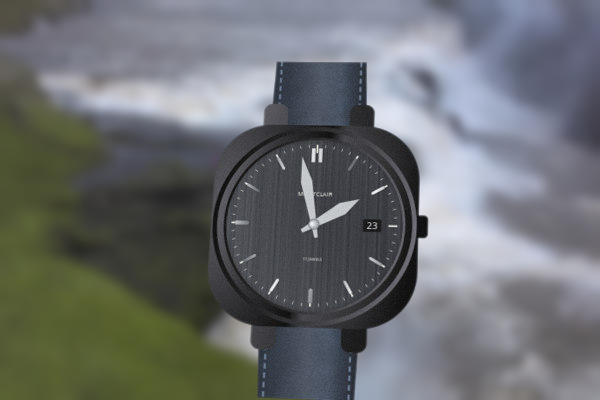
h=1 m=58
